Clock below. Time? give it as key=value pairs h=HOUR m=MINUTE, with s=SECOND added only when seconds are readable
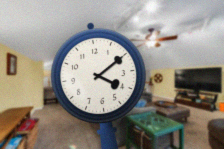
h=4 m=10
